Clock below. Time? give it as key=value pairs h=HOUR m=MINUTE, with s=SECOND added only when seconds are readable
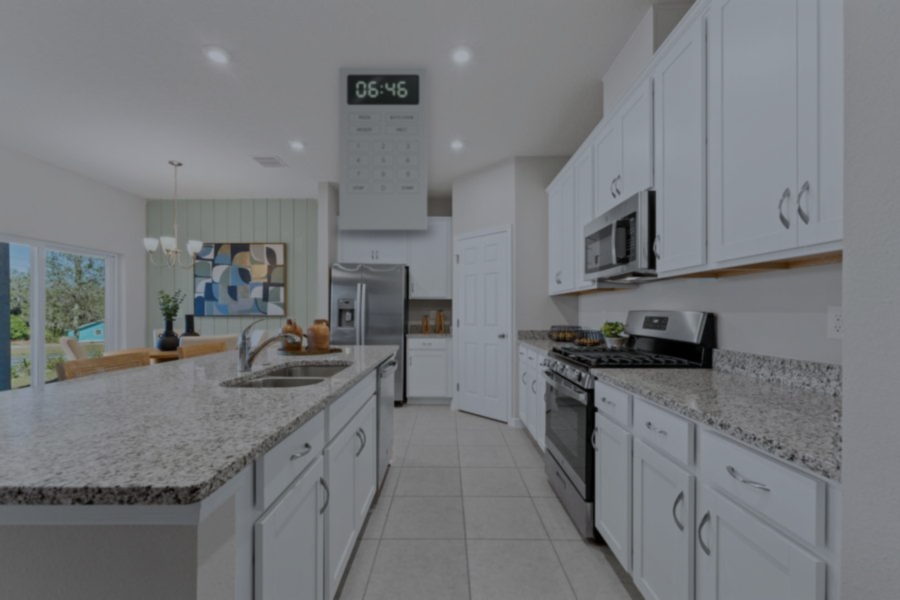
h=6 m=46
